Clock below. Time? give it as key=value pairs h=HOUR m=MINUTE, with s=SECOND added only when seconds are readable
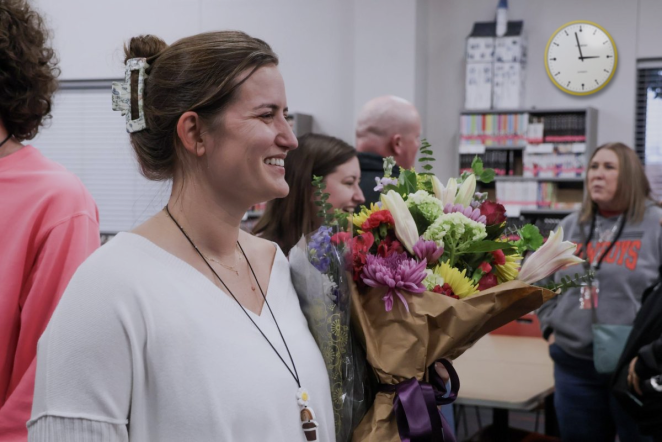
h=2 m=58
